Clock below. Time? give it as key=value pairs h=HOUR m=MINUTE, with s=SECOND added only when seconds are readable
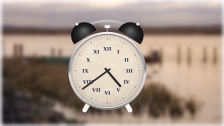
h=4 m=39
